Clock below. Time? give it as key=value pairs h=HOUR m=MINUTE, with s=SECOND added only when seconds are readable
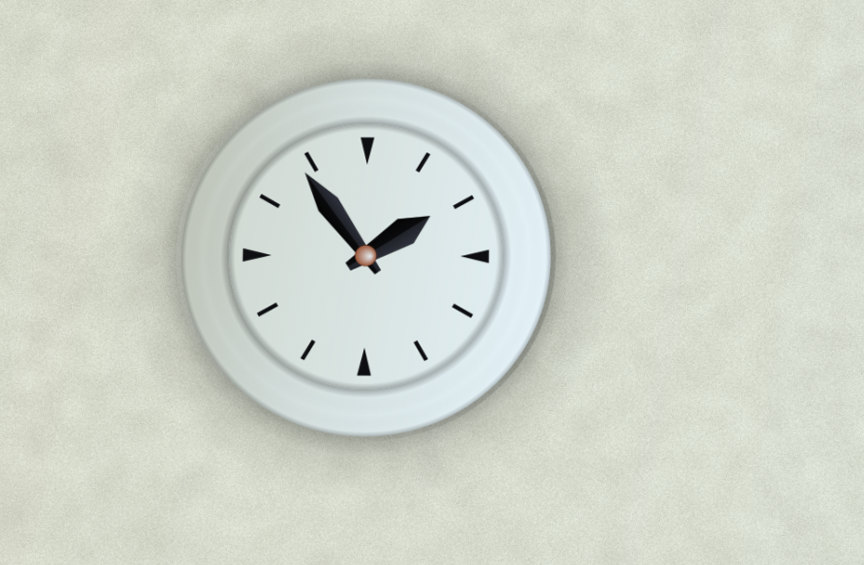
h=1 m=54
